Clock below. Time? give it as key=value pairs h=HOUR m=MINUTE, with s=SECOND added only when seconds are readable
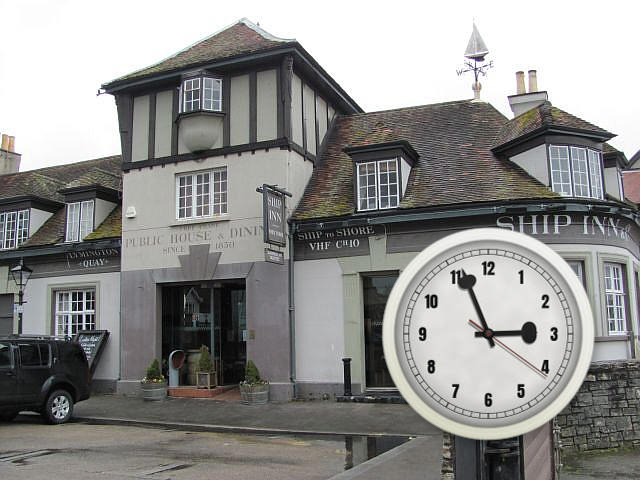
h=2 m=56 s=21
